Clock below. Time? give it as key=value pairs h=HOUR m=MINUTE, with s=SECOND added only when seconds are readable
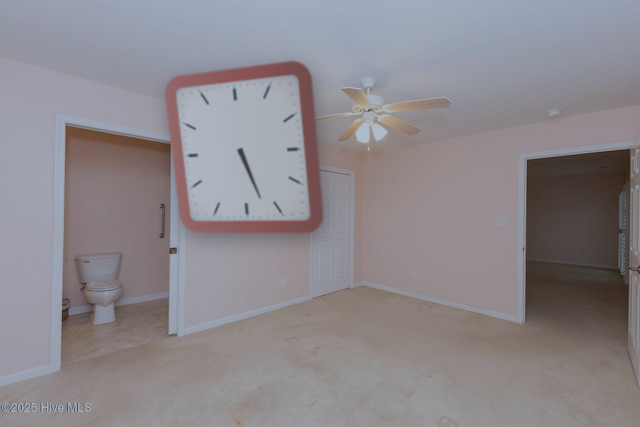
h=5 m=27
